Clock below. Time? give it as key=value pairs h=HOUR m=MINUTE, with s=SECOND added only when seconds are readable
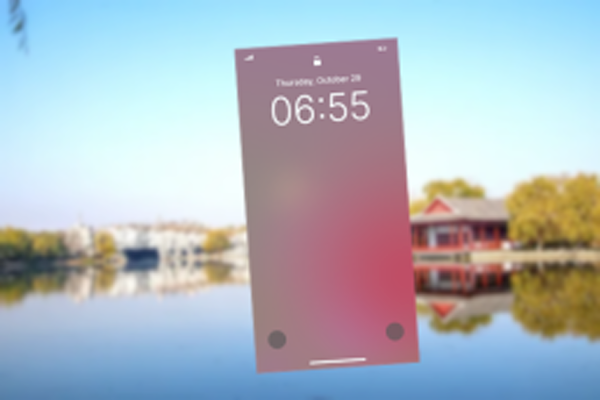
h=6 m=55
